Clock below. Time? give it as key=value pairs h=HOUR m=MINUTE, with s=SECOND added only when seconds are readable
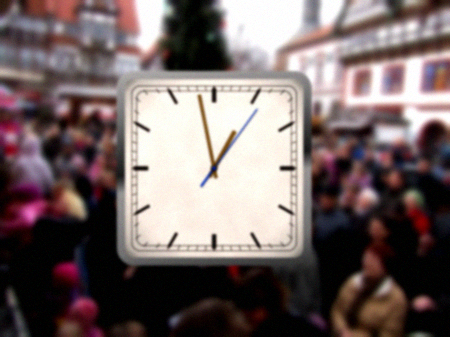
h=12 m=58 s=6
